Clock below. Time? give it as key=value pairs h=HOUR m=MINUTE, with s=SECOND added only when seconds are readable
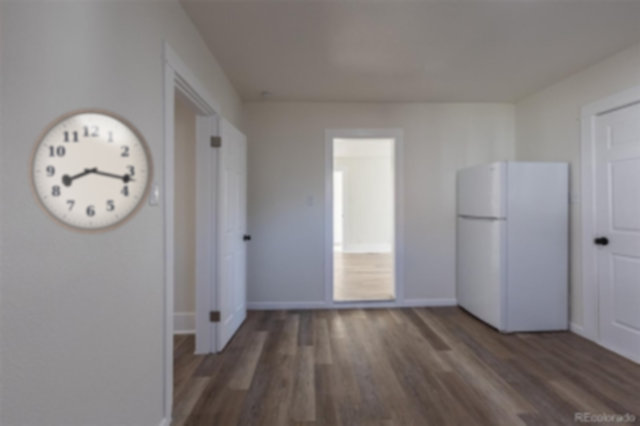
h=8 m=17
